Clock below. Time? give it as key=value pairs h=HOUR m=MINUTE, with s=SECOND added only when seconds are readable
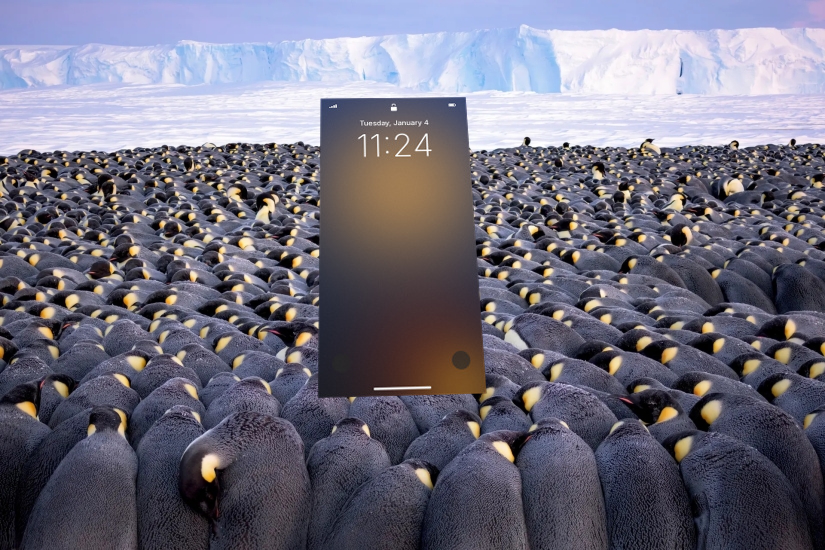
h=11 m=24
